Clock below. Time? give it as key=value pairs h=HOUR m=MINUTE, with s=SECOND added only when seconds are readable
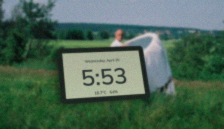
h=5 m=53
